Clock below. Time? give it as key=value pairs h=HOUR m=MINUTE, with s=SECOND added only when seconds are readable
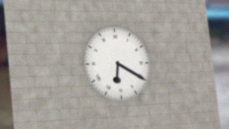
h=6 m=20
